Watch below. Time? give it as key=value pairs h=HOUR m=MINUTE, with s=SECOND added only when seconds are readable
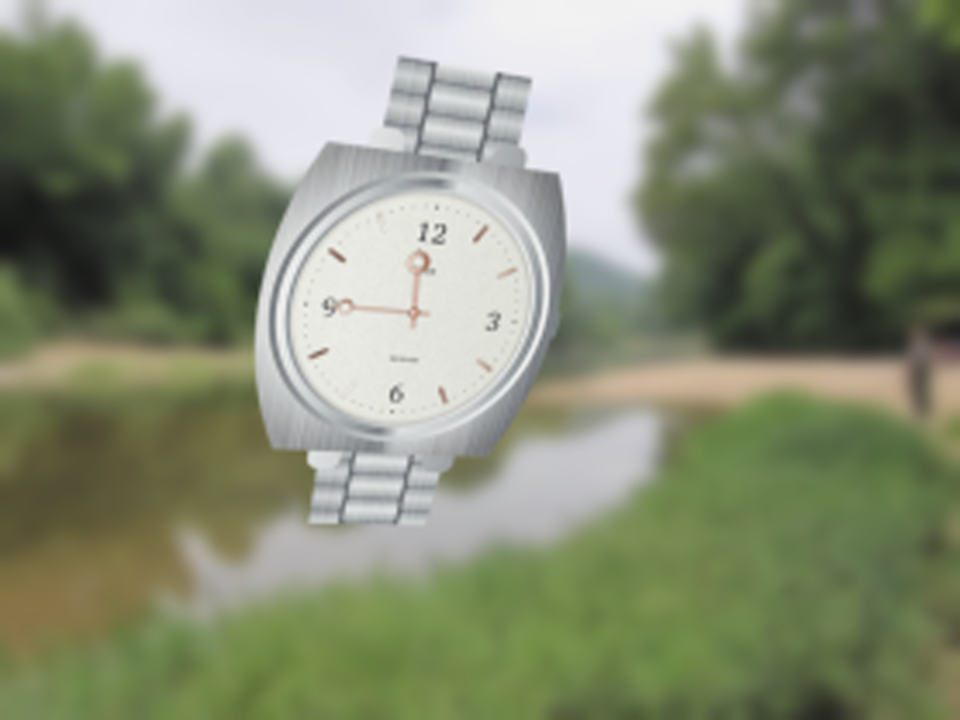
h=11 m=45
